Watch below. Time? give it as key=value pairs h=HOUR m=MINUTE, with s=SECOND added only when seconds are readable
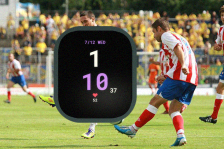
h=1 m=10
